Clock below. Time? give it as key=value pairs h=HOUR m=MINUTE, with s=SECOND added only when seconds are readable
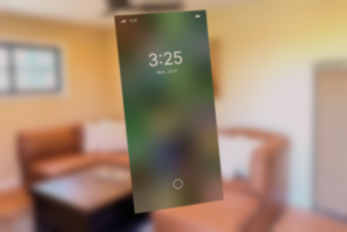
h=3 m=25
